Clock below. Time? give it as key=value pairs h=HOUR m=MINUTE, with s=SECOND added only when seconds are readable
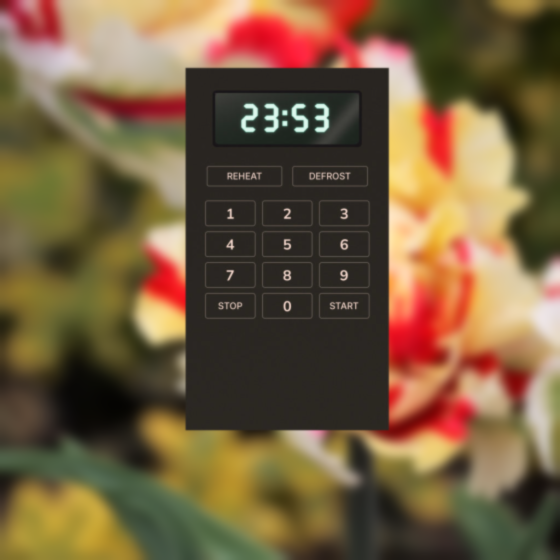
h=23 m=53
